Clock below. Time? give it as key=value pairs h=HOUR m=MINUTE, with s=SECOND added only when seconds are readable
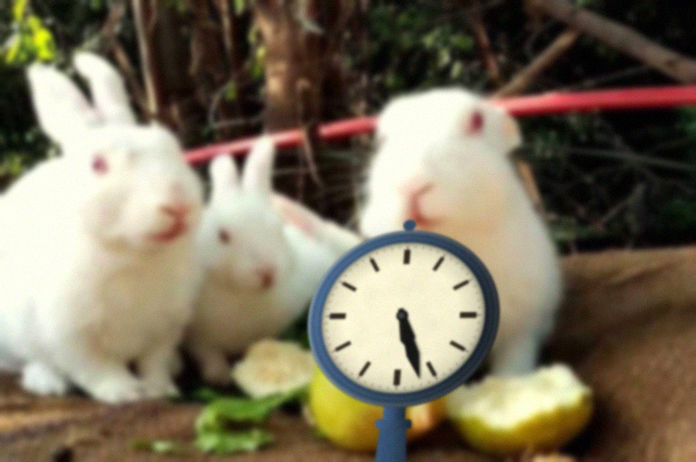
h=5 m=27
